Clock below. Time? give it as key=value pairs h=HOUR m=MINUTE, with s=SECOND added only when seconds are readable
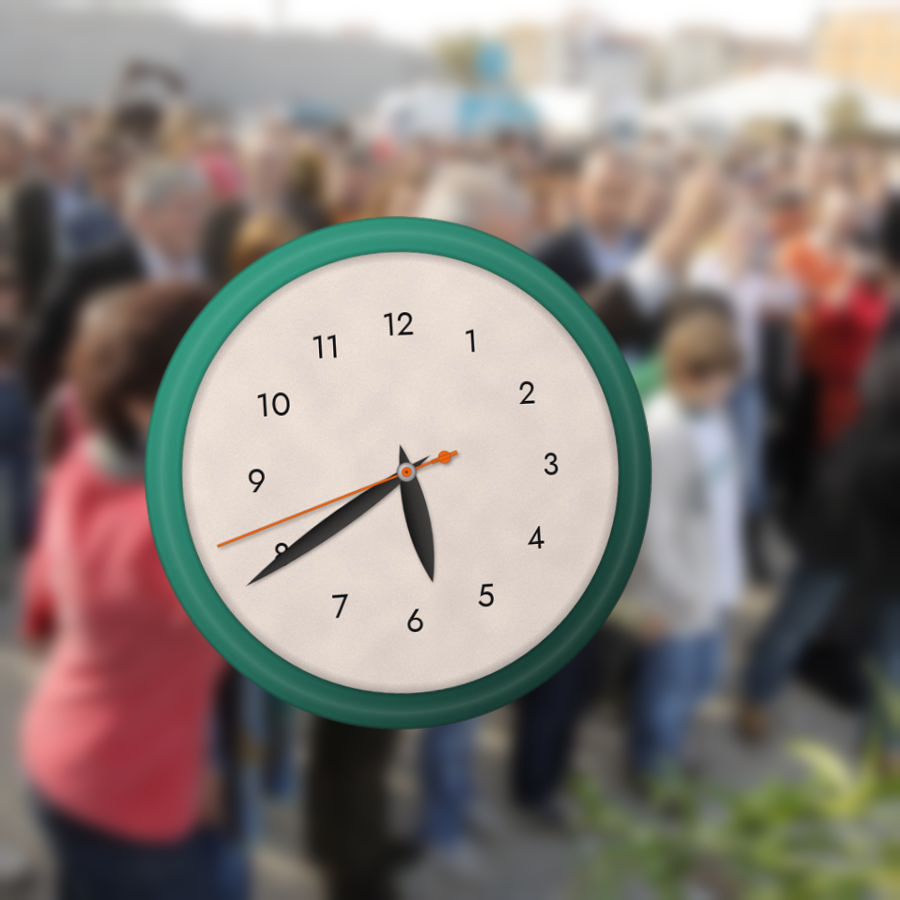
h=5 m=39 s=42
